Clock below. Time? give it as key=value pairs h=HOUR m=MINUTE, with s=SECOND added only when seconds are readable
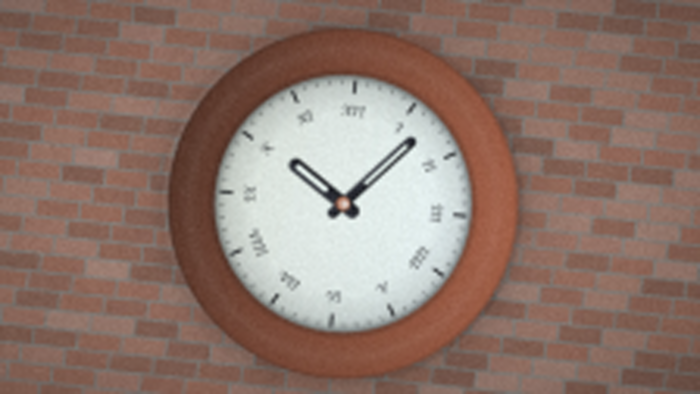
h=10 m=7
